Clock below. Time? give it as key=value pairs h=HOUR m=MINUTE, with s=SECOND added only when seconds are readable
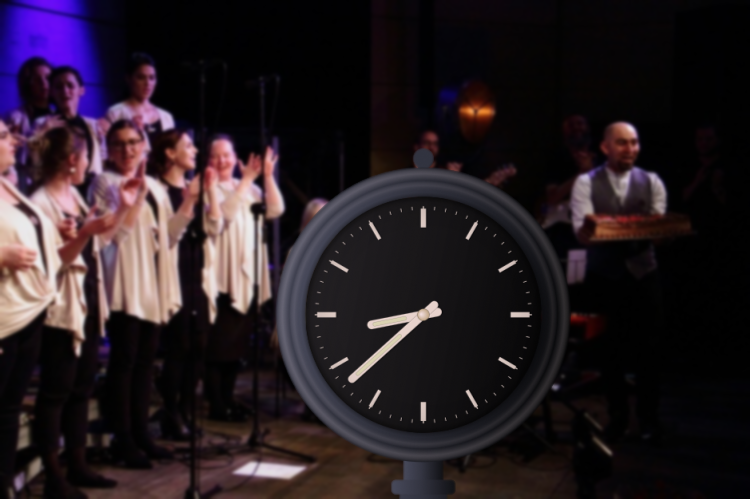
h=8 m=38
